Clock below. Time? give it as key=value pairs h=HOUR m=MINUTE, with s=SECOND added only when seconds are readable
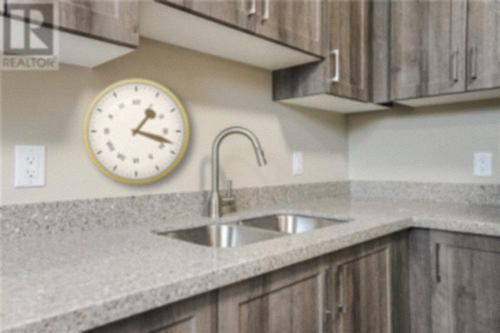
h=1 m=18
